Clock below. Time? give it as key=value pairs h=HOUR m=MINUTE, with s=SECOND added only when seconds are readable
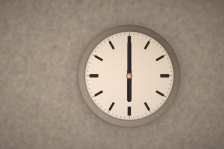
h=6 m=0
